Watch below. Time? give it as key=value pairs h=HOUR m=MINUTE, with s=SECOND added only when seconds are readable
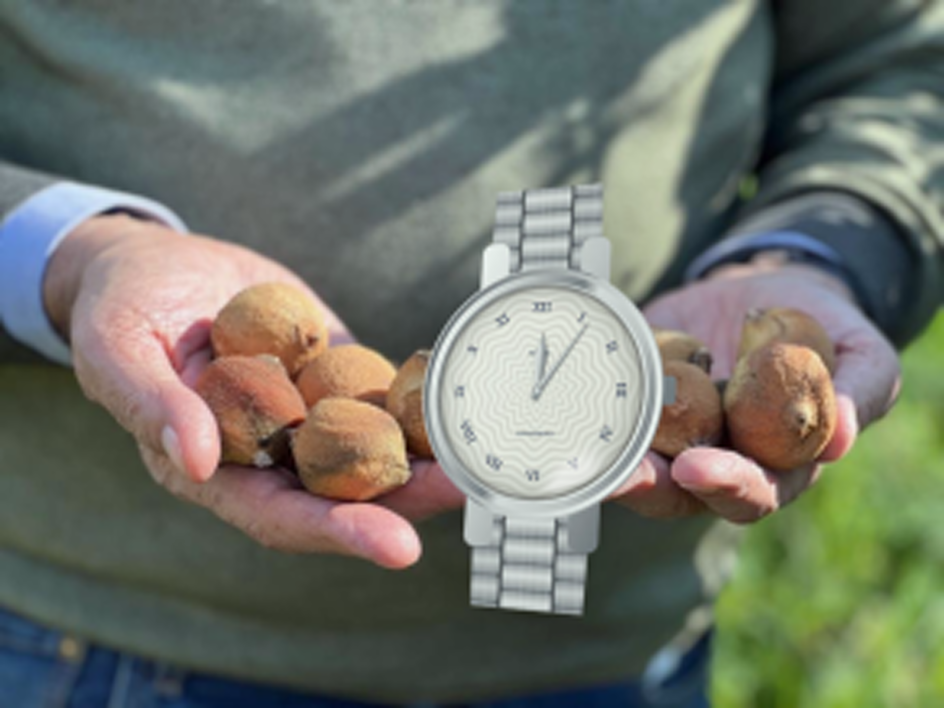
h=12 m=6
